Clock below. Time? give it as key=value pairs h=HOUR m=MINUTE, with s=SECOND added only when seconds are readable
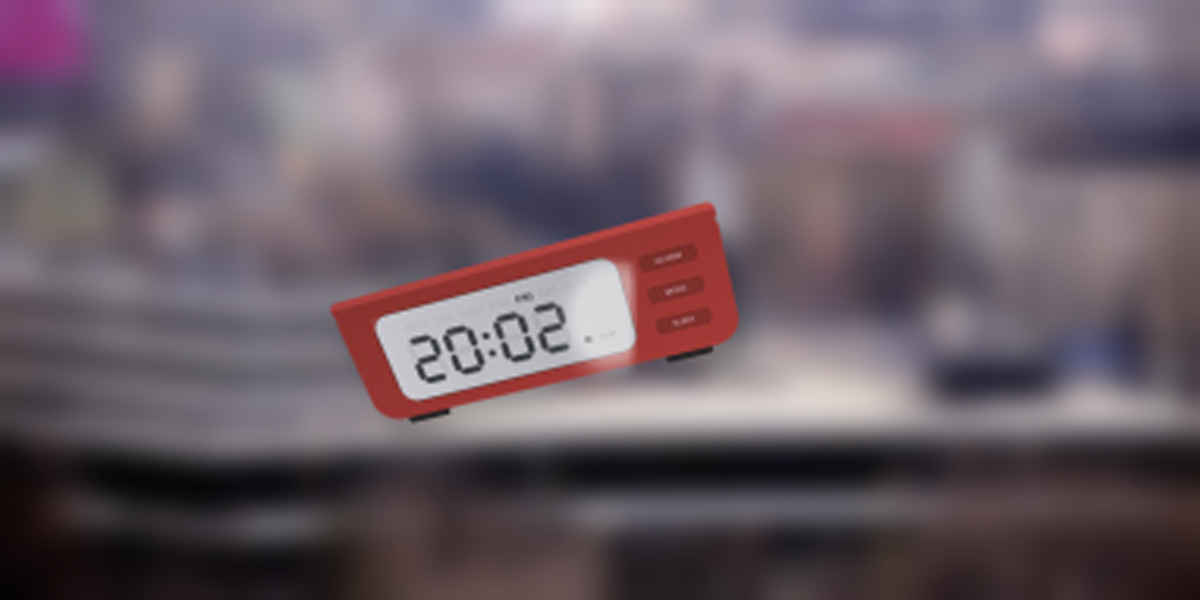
h=20 m=2
